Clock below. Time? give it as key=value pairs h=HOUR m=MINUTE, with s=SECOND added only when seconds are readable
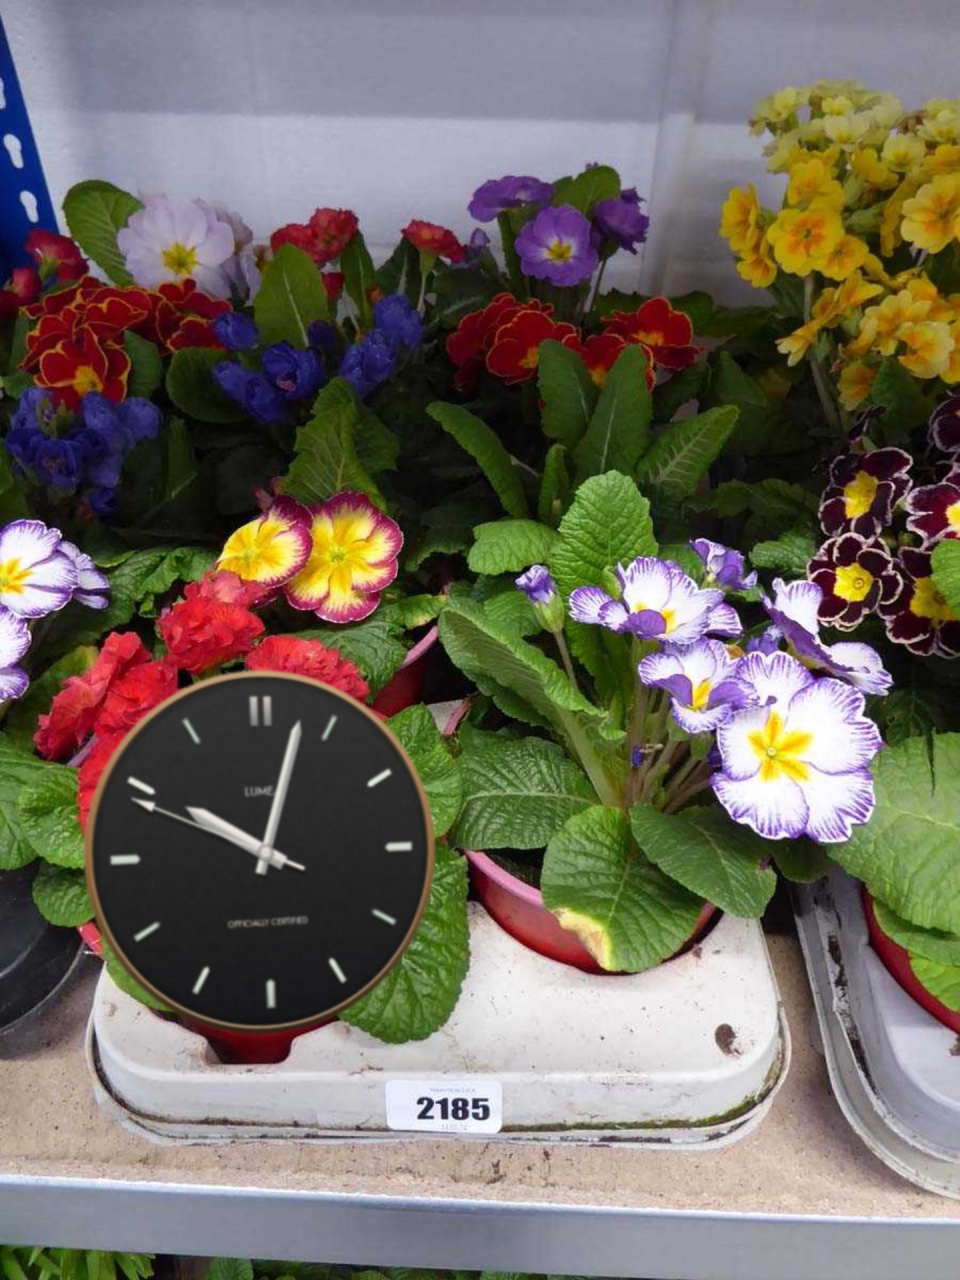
h=10 m=2 s=49
